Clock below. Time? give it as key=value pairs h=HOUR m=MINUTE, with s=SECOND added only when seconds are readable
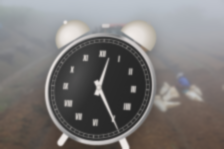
h=12 m=25
